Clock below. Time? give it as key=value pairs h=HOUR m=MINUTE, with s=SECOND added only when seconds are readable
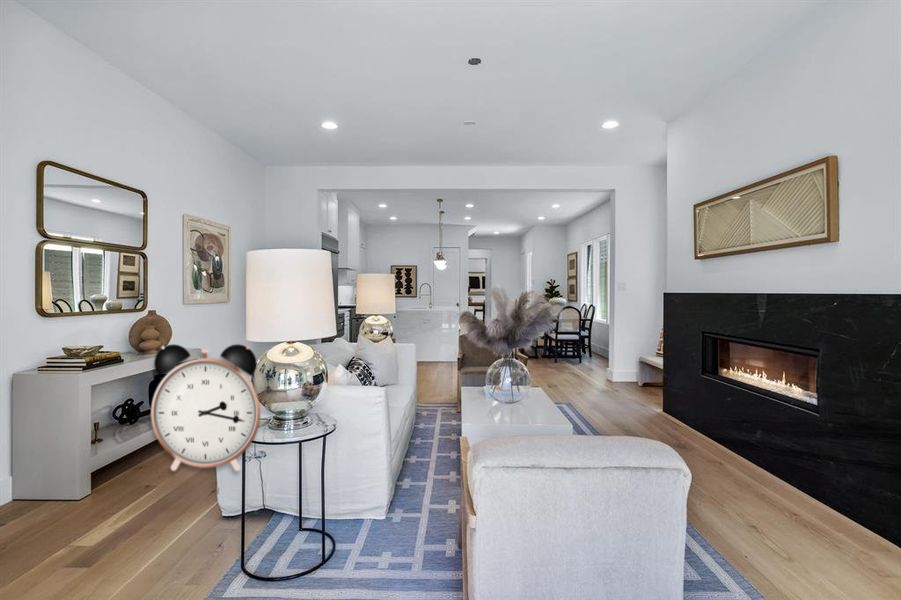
h=2 m=17
